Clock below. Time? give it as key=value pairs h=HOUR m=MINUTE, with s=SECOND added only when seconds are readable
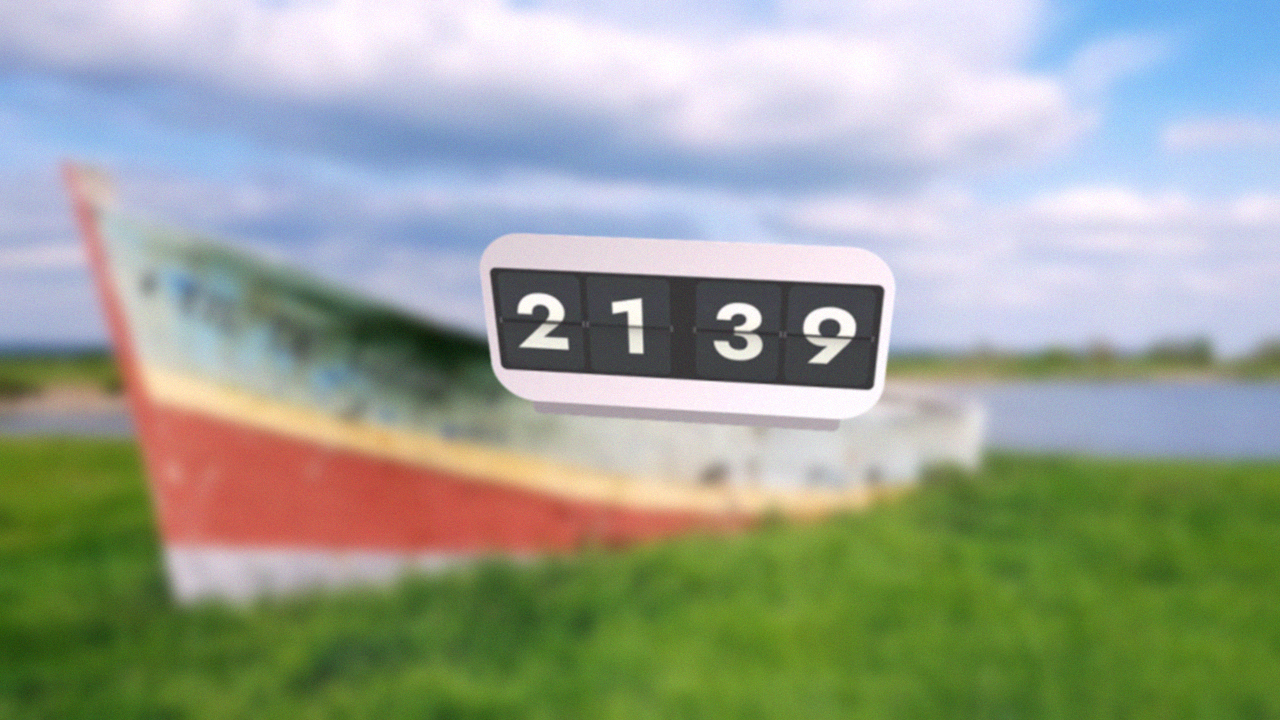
h=21 m=39
